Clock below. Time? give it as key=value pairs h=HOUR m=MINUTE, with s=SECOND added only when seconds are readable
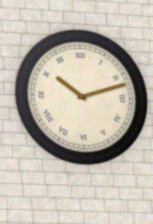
h=10 m=12
